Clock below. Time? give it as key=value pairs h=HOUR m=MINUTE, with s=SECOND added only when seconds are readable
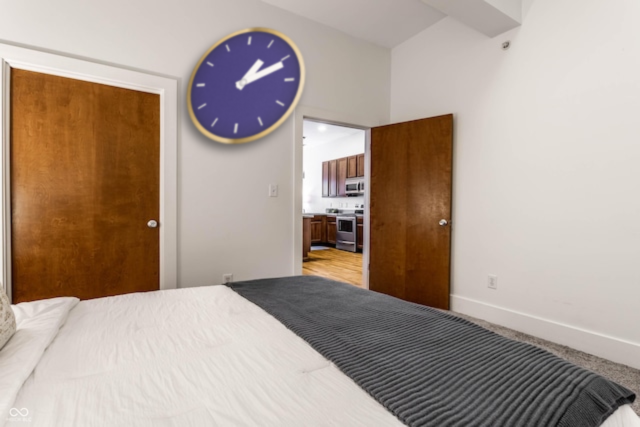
h=1 m=11
